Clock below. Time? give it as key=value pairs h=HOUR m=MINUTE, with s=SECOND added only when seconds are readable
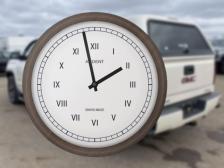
h=1 m=58
